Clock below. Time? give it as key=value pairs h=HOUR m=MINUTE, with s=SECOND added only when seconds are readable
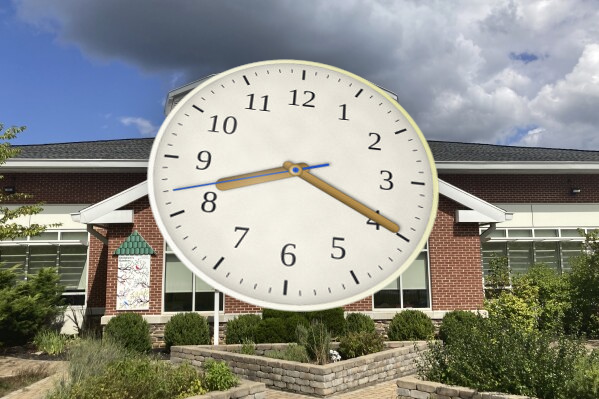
h=8 m=19 s=42
